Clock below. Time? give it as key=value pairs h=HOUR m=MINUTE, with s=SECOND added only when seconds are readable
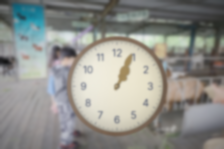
h=1 m=4
